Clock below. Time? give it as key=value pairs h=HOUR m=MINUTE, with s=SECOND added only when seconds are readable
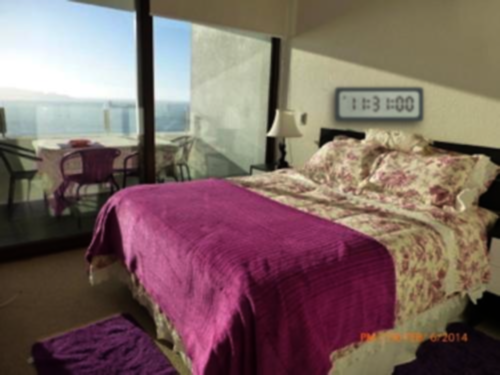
h=11 m=31 s=0
